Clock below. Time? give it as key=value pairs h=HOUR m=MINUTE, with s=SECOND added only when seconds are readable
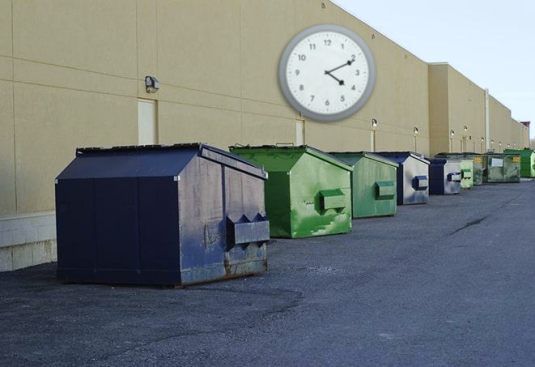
h=4 m=11
